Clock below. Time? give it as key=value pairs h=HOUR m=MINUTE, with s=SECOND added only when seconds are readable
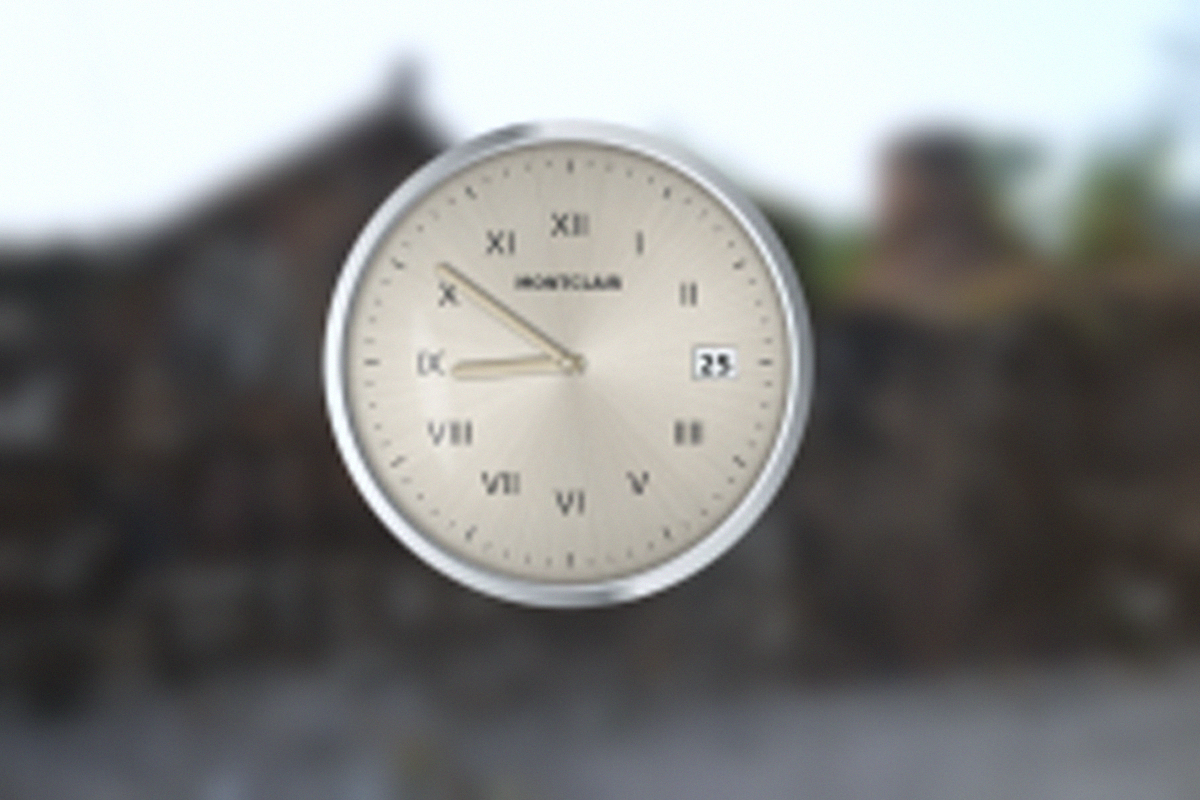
h=8 m=51
